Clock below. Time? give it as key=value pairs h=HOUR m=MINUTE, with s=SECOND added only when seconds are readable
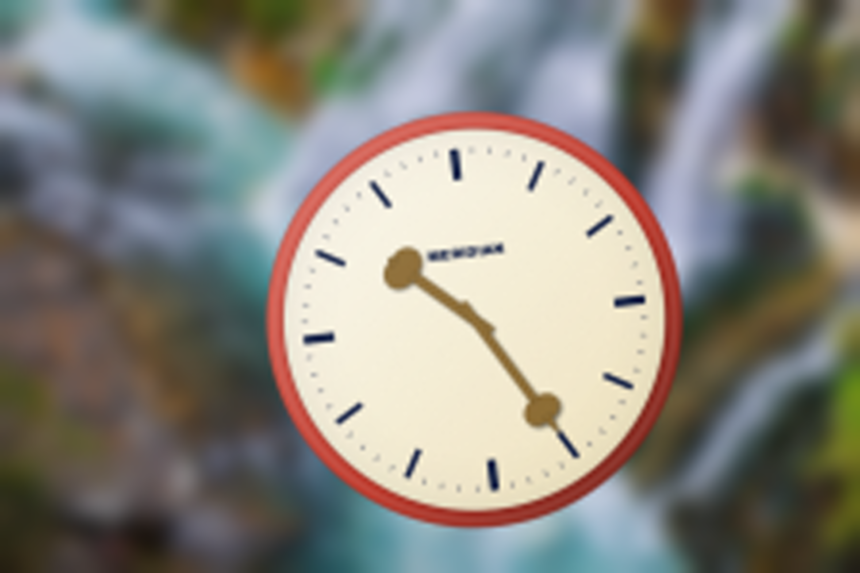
h=10 m=25
